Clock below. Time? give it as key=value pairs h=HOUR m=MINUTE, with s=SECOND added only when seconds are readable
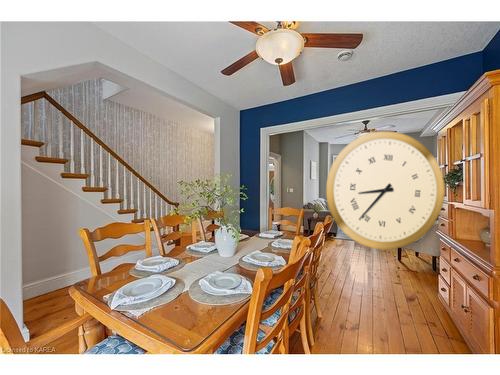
h=8 m=36
